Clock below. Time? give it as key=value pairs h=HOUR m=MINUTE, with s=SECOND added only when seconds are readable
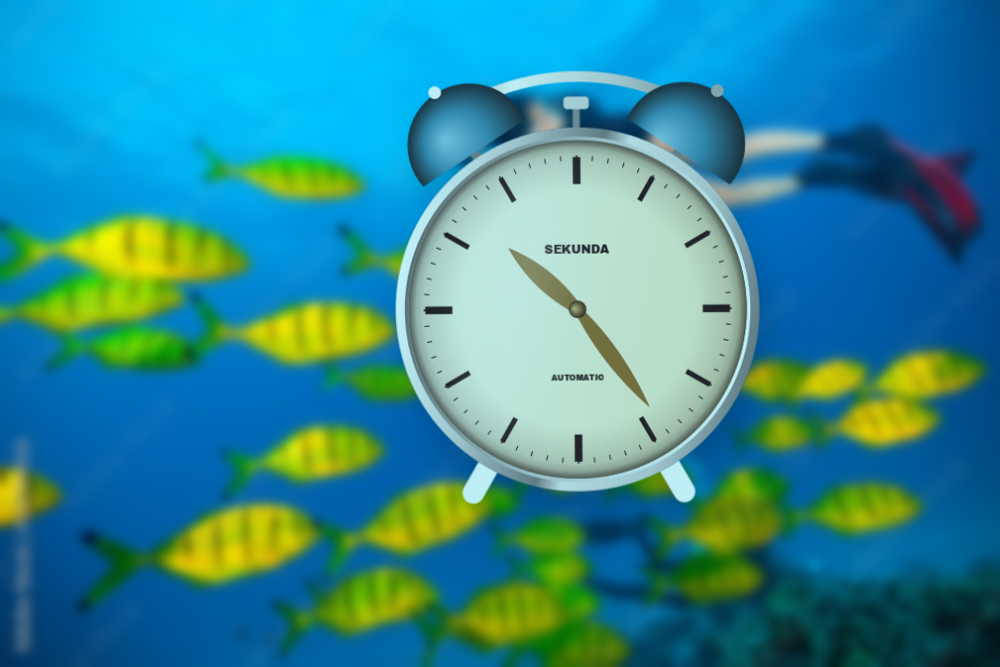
h=10 m=24
